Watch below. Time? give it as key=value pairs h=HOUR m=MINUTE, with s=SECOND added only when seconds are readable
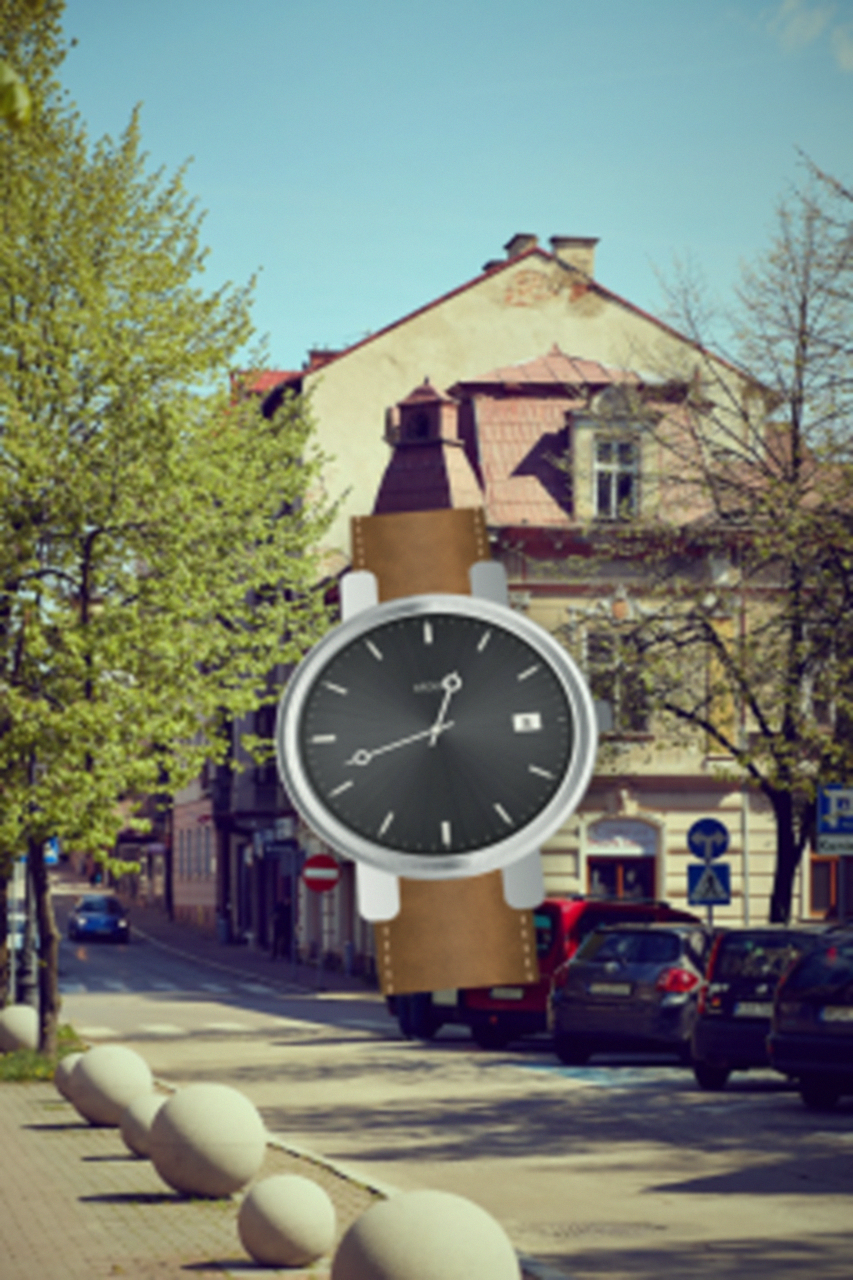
h=12 m=42
